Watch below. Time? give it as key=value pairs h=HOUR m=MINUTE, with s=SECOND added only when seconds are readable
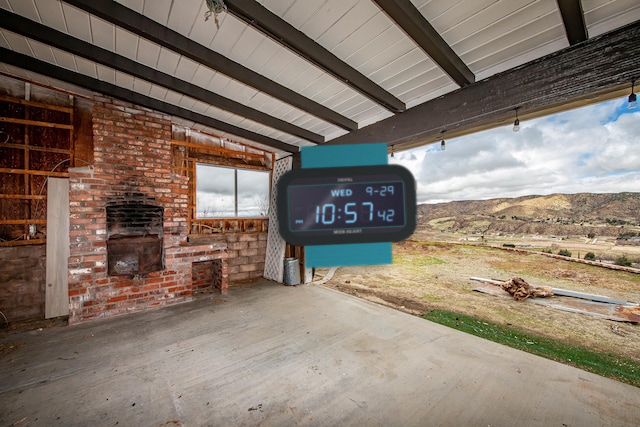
h=10 m=57 s=42
